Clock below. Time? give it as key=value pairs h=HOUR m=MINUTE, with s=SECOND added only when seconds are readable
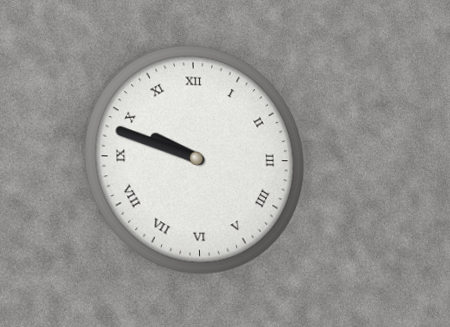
h=9 m=48
